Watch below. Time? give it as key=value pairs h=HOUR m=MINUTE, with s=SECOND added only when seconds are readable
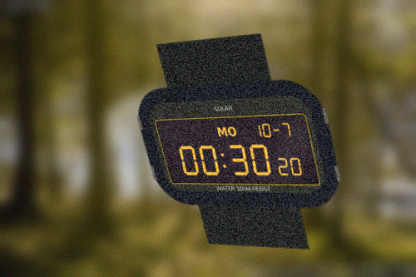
h=0 m=30 s=20
